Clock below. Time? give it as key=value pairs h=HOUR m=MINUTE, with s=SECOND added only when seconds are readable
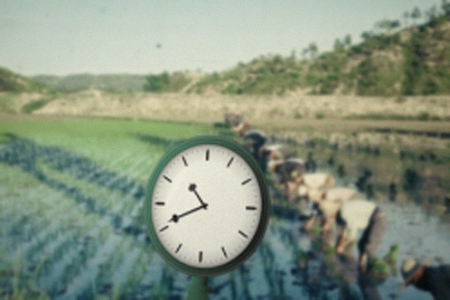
h=10 m=41
